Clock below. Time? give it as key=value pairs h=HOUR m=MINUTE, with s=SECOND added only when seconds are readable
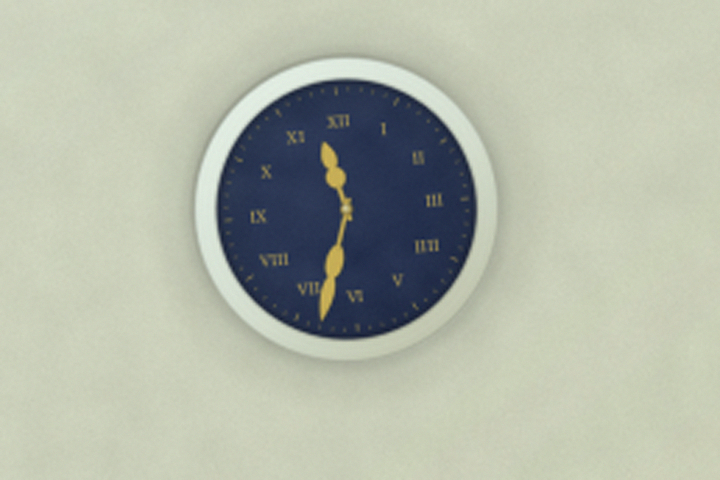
h=11 m=33
